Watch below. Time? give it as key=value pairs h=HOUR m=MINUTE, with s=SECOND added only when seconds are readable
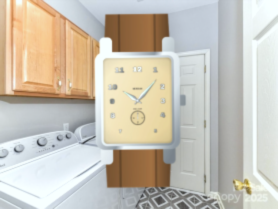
h=10 m=7
